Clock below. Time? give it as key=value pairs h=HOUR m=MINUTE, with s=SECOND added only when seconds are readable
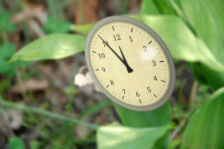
h=11 m=55
